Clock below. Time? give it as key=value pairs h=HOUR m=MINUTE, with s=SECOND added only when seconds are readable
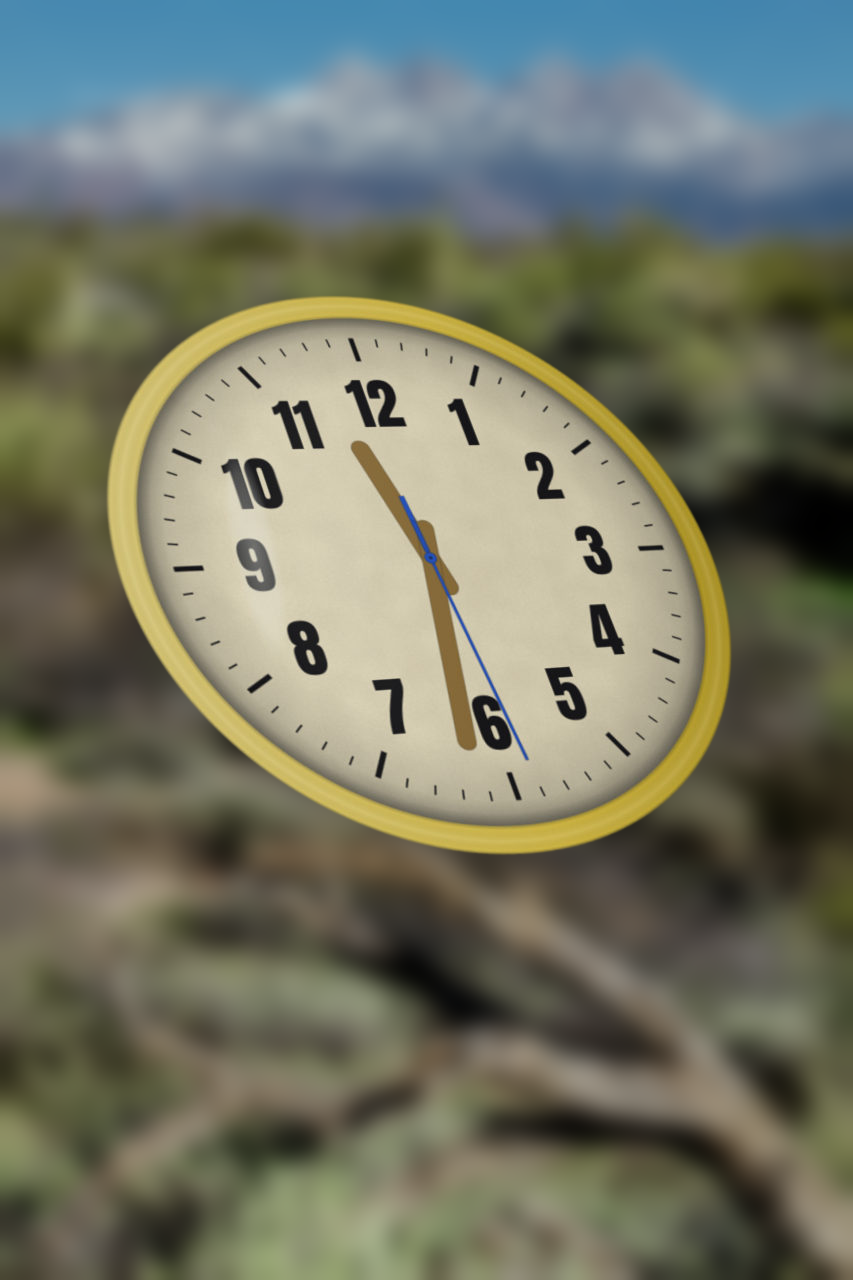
h=11 m=31 s=29
